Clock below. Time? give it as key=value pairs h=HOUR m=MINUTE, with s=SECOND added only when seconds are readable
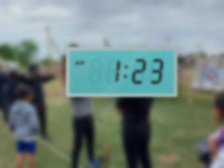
h=1 m=23
